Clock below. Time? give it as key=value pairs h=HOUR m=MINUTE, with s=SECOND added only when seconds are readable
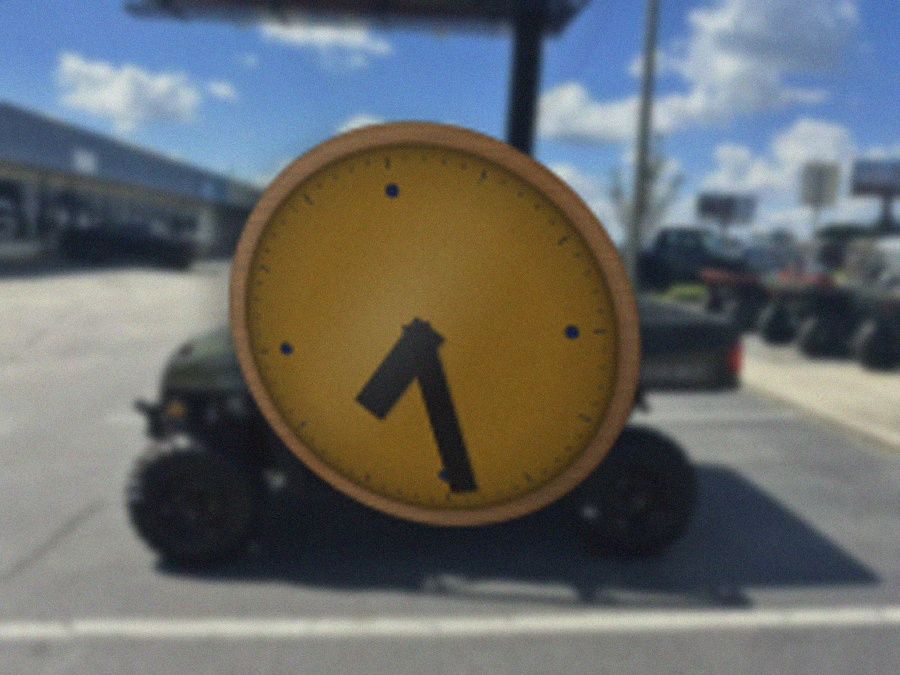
h=7 m=29
